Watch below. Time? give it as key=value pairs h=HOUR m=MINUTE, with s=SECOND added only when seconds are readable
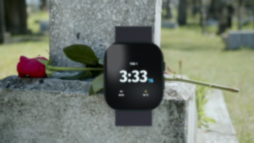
h=3 m=33
